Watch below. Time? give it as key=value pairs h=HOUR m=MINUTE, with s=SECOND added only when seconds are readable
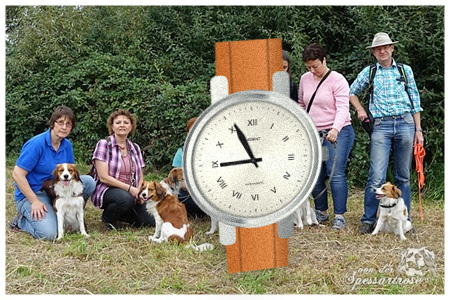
h=8 m=56
